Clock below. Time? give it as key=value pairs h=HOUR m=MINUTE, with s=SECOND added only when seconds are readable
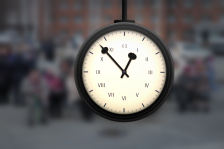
h=12 m=53
